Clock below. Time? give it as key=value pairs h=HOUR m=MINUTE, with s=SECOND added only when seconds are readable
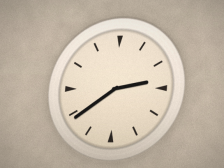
h=2 m=39
